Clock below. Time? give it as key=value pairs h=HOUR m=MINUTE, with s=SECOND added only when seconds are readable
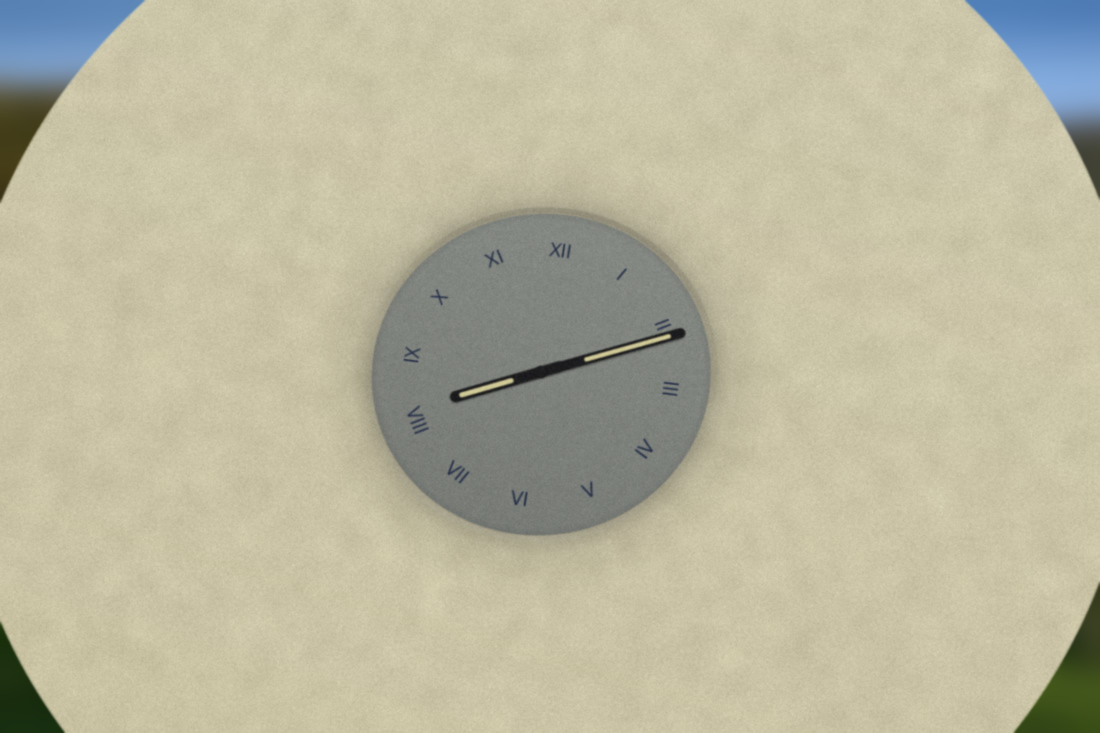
h=8 m=11
